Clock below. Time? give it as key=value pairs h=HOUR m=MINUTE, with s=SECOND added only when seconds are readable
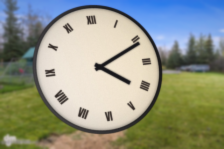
h=4 m=11
